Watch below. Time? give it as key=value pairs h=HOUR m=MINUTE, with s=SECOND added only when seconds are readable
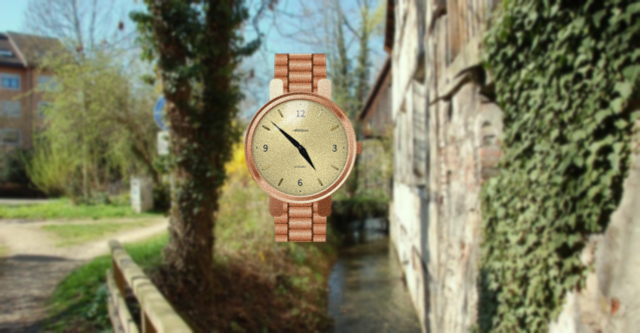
h=4 m=52
